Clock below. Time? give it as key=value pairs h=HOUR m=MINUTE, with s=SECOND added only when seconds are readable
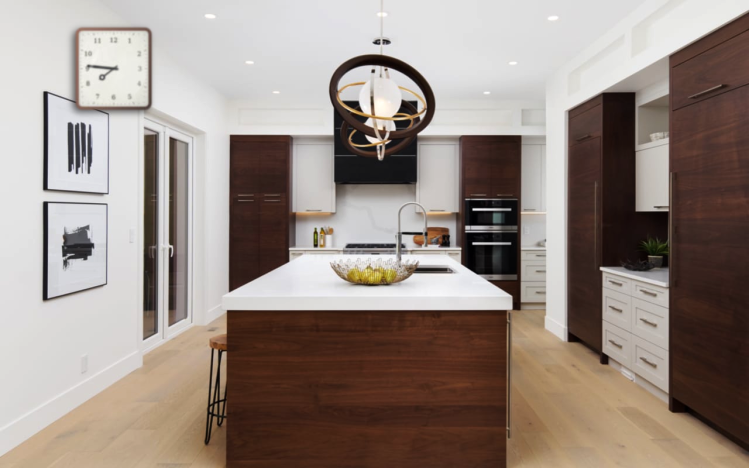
h=7 m=46
